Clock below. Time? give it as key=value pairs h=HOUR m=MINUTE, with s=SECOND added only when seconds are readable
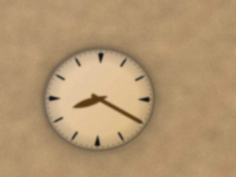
h=8 m=20
